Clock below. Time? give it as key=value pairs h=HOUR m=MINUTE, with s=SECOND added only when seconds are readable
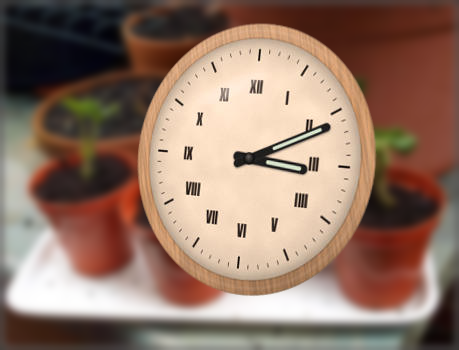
h=3 m=11
